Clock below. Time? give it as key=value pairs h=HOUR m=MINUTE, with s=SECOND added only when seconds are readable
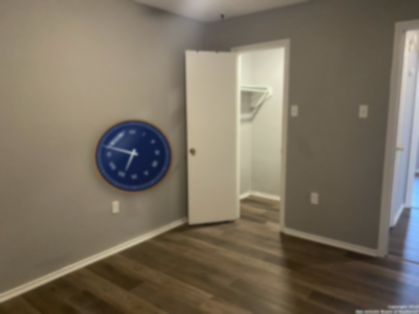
h=6 m=48
